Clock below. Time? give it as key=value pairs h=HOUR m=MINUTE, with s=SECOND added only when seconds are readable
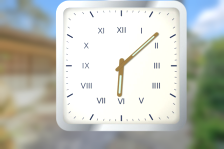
h=6 m=8
